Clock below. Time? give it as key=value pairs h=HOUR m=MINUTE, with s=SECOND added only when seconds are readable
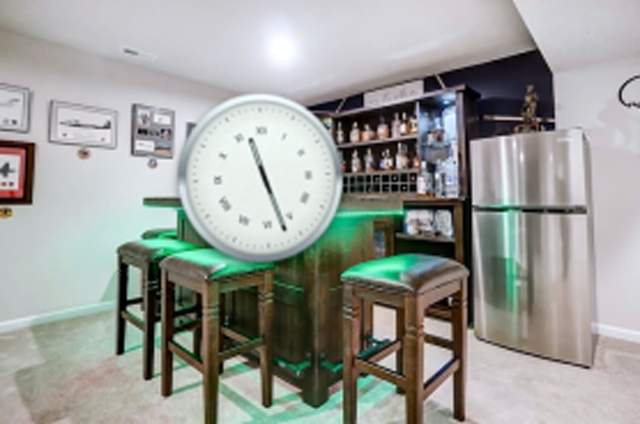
h=11 m=27
